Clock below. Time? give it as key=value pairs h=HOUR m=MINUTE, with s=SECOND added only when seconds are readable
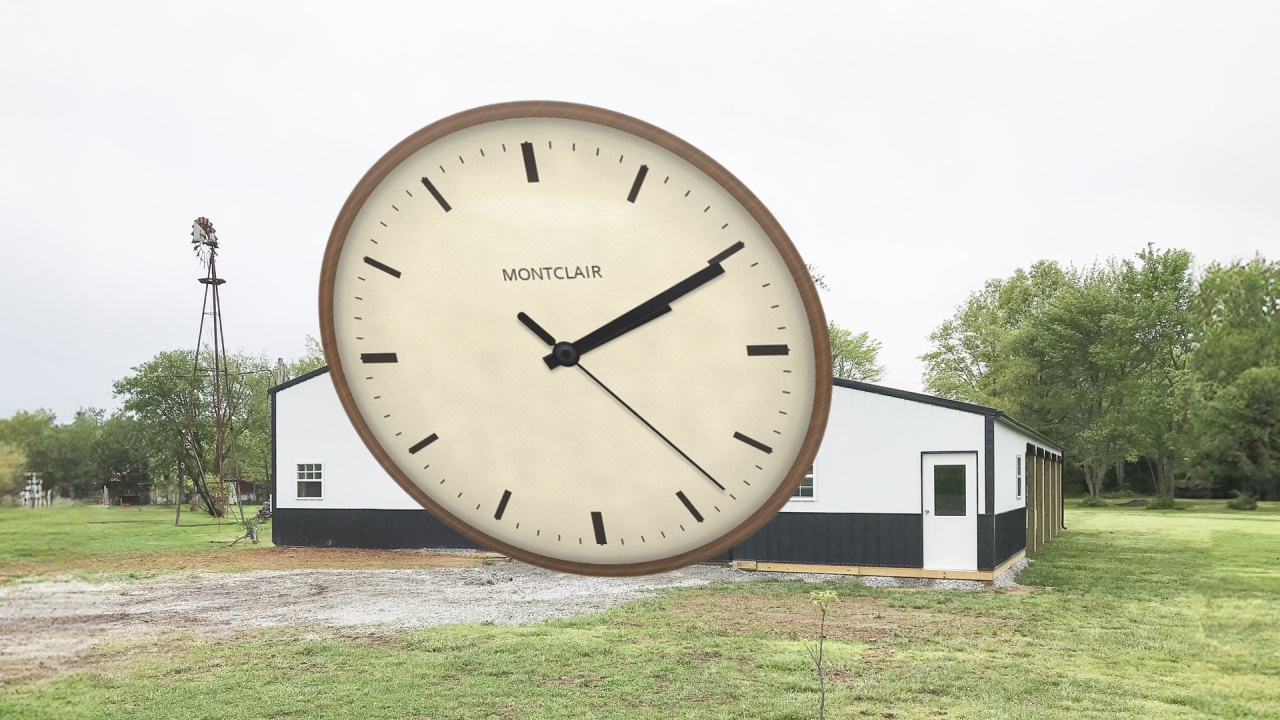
h=2 m=10 s=23
